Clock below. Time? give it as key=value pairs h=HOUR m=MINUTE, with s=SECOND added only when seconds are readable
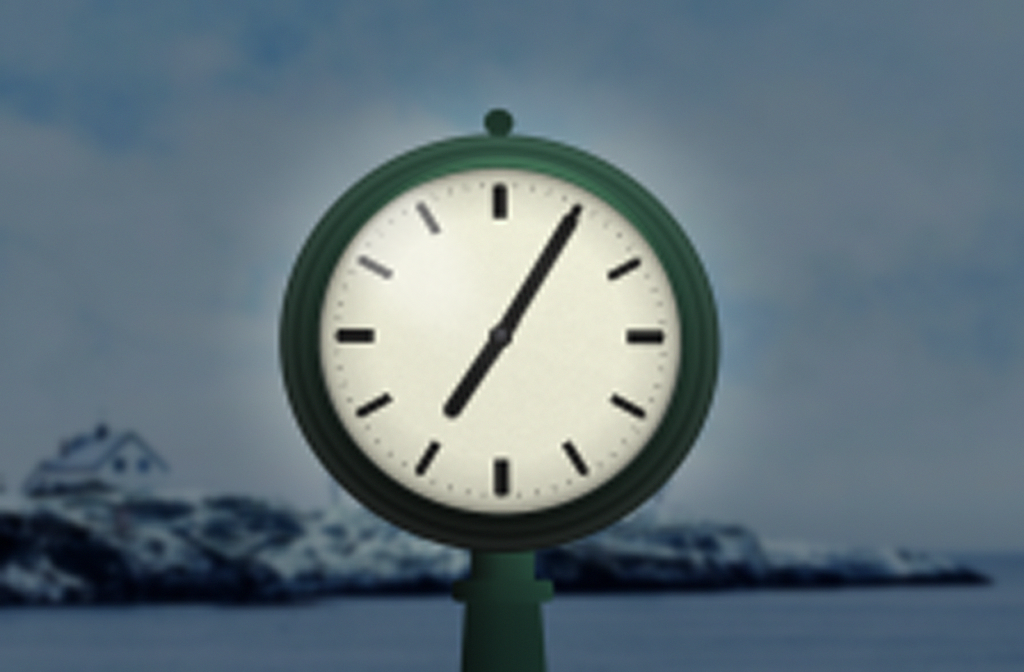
h=7 m=5
